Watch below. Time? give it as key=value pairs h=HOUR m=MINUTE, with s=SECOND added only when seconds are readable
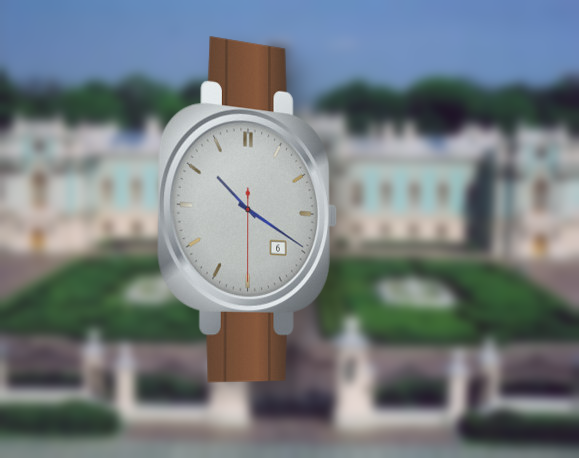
h=10 m=19 s=30
